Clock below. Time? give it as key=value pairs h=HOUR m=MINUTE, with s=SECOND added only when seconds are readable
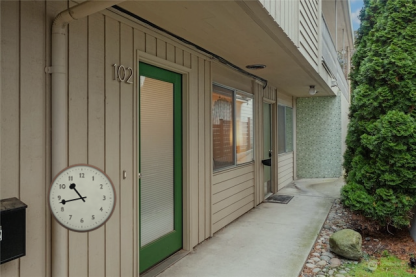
h=10 m=43
